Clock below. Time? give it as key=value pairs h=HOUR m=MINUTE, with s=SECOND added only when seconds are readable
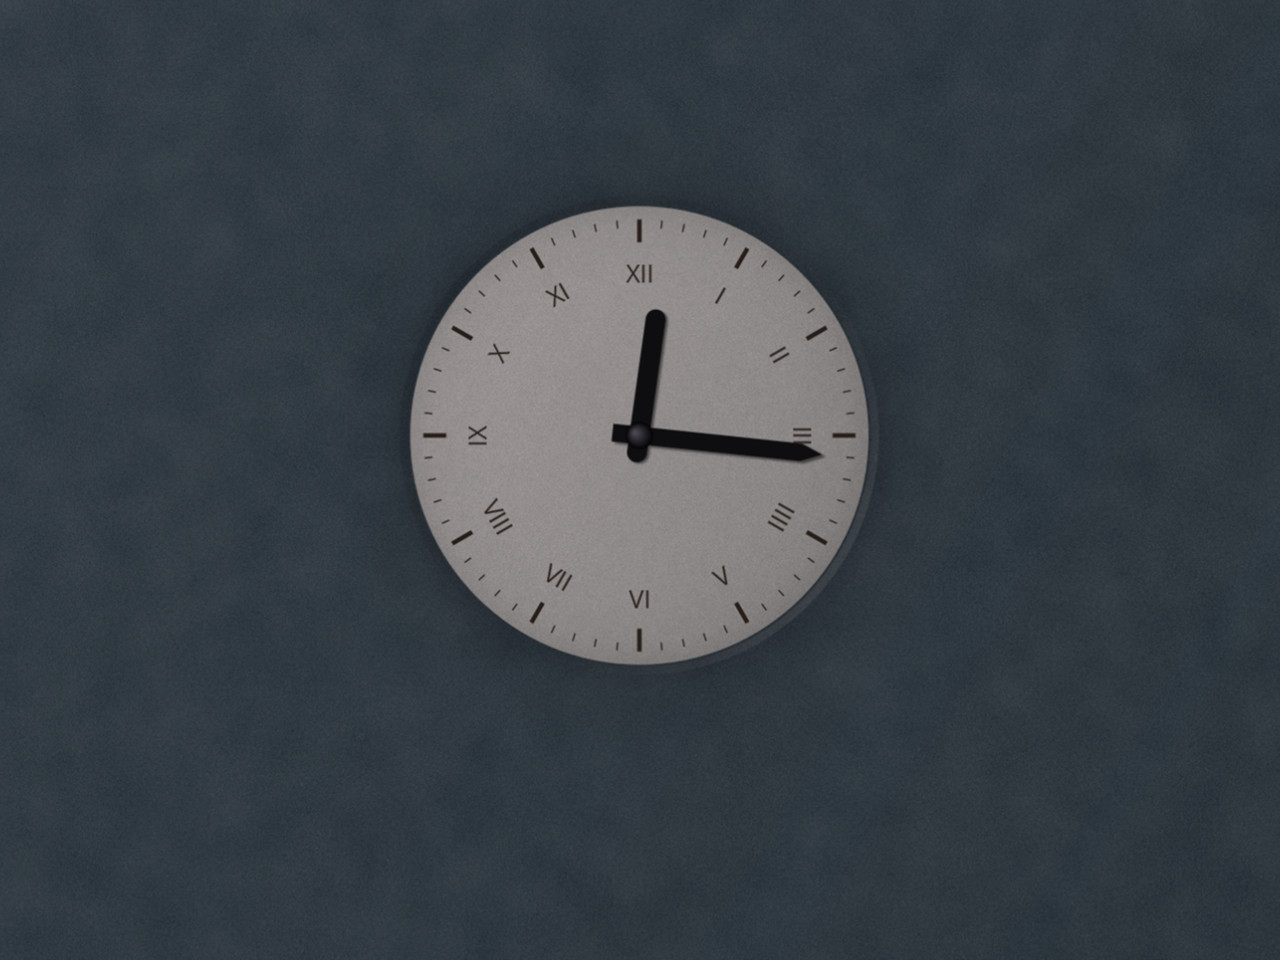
h=12 m=16
